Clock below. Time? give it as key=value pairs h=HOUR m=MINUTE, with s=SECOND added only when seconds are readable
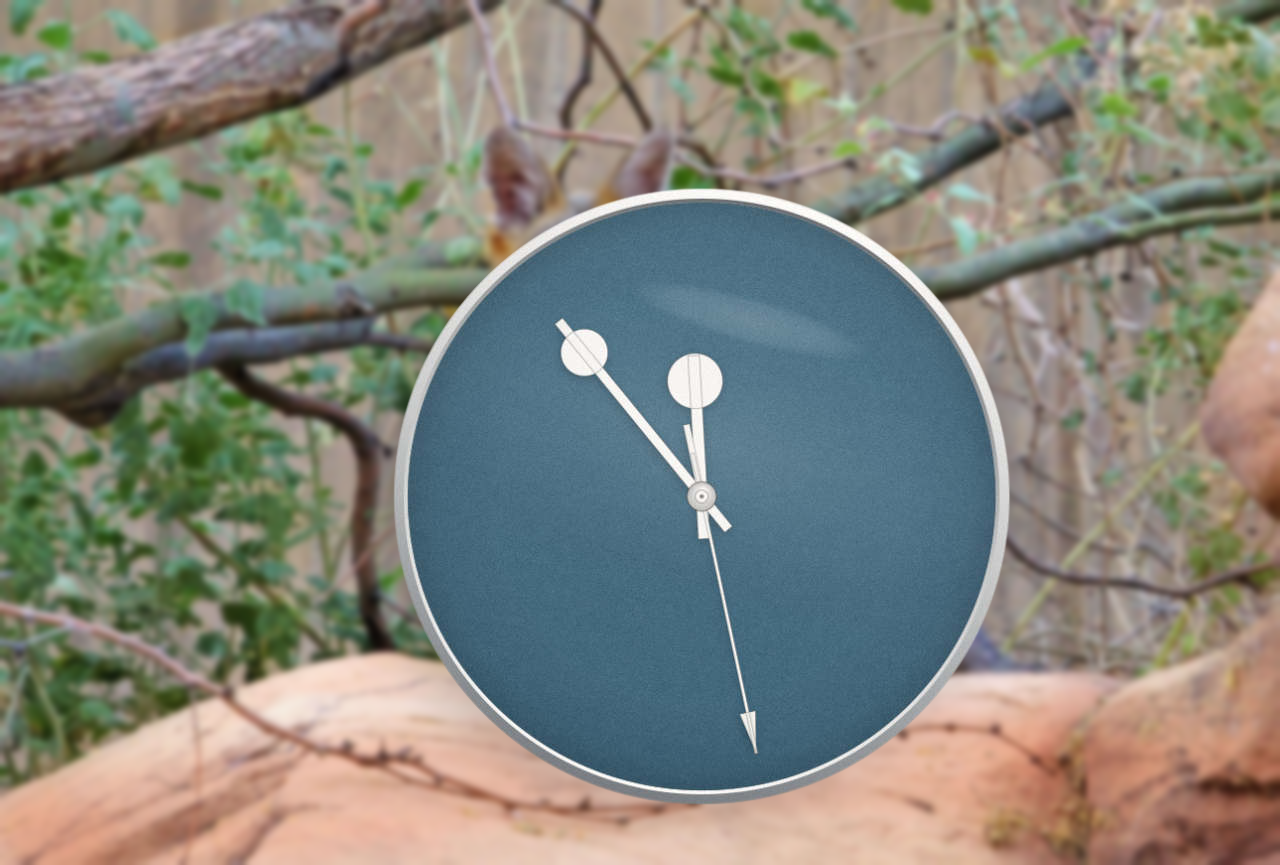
h=11 m=53 s=28
